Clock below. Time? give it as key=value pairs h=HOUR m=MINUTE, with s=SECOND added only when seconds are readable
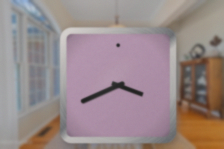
h=3 m=41
